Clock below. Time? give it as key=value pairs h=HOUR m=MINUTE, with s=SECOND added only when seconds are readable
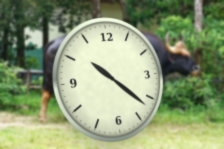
h=10 m=22
